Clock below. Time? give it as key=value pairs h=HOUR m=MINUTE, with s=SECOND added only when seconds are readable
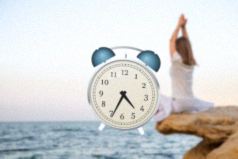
h=4 m=34
